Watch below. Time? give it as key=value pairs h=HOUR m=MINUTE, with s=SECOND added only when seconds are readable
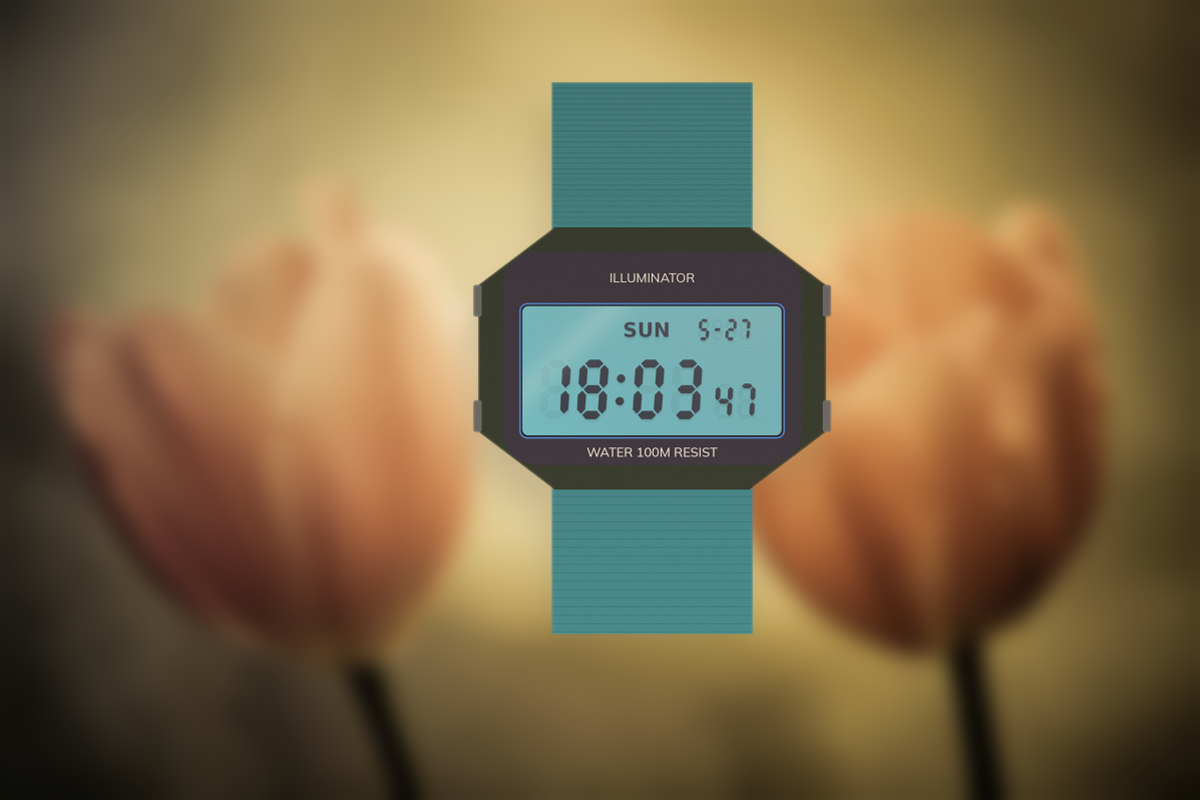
h=18 m=3 s=47
